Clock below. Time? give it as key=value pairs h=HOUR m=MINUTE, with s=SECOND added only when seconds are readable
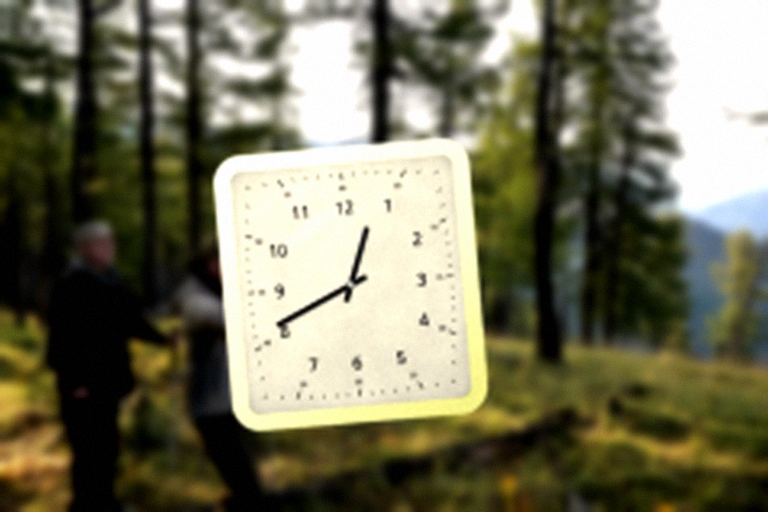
h=12 m=41
